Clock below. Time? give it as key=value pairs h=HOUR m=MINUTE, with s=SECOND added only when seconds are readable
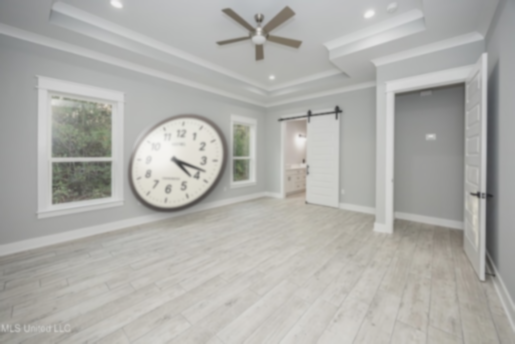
h=4 m=18
